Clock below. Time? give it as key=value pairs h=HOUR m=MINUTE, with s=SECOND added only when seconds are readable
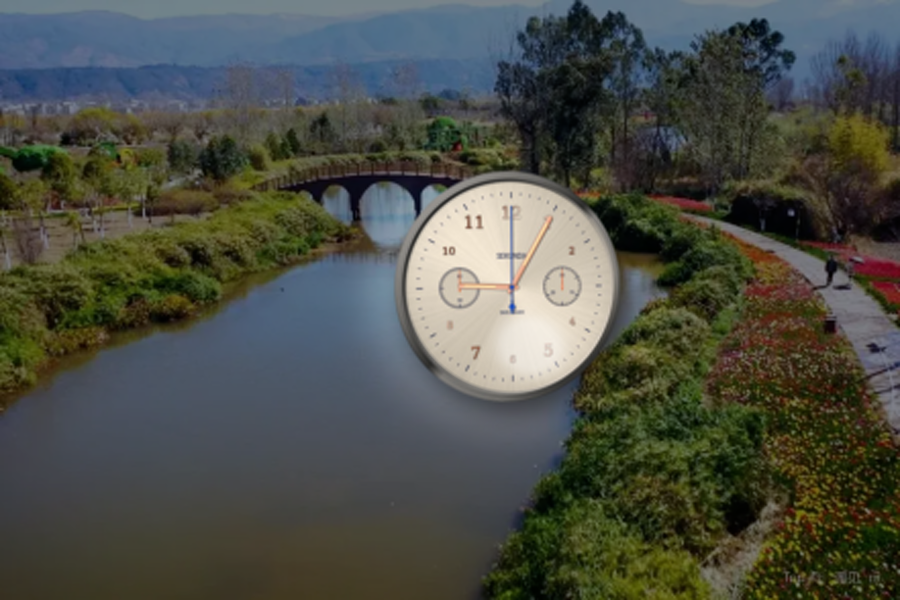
h=9 m=5
